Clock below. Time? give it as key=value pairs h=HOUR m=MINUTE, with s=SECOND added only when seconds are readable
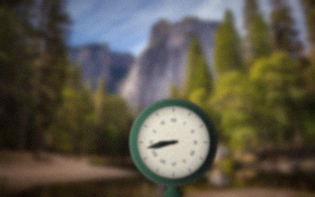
h=8 m=43
